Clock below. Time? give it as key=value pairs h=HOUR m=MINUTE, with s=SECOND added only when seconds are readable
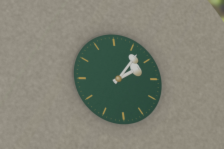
h=2 m=7
